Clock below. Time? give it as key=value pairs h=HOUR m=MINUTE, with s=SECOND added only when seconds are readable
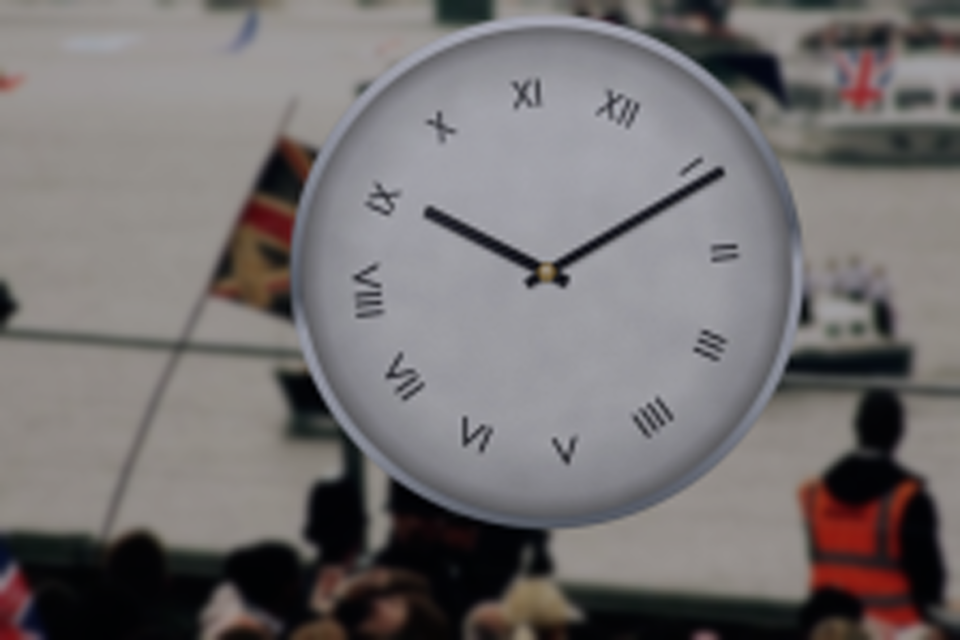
h=9 m=6
